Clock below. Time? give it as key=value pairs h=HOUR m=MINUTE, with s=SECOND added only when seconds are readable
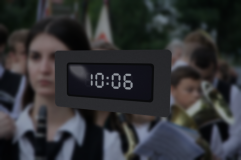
h=10 m=6
